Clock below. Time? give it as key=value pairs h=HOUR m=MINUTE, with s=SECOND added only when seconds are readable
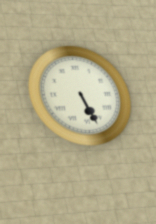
h=5 m=27
